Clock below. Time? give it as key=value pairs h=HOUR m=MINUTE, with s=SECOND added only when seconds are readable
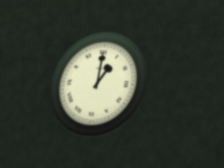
h=1 m=0
